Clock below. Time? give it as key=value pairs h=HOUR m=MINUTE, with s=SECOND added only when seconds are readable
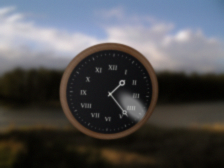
h=1 m=23
